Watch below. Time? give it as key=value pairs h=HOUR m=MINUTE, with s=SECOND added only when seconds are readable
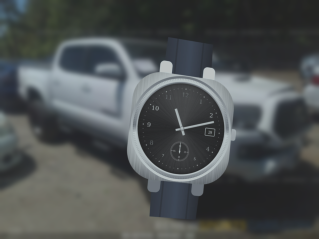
h=11 m=12
